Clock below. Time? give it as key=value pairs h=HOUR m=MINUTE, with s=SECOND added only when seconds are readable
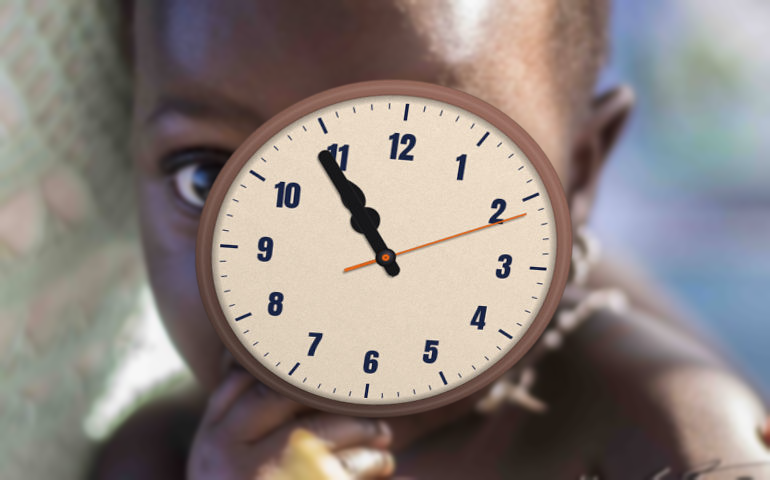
h=10 m=54 s=11
